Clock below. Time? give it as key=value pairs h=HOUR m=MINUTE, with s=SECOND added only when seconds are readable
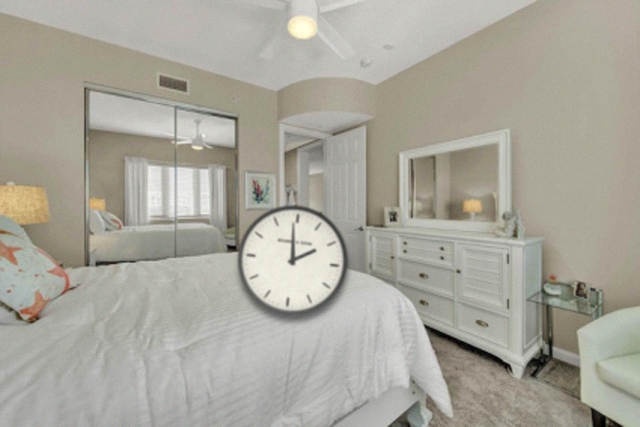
h=1 m=59
